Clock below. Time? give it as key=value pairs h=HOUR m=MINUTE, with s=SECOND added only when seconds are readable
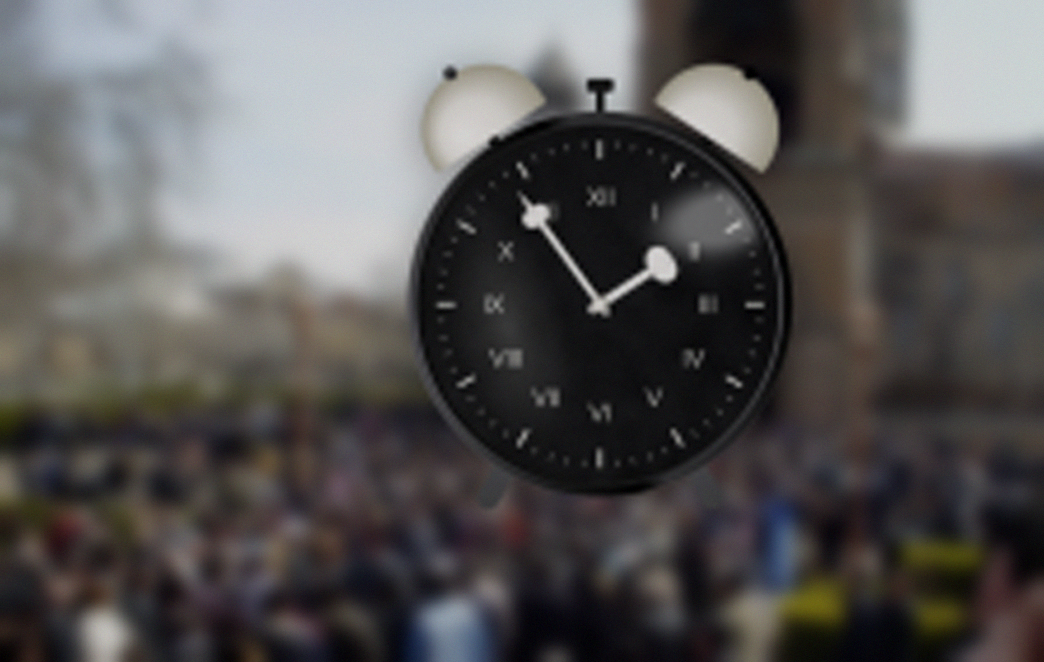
h=1 m=54
